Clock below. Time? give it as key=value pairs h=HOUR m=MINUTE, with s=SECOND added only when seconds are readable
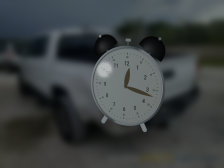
h=12 m=17
